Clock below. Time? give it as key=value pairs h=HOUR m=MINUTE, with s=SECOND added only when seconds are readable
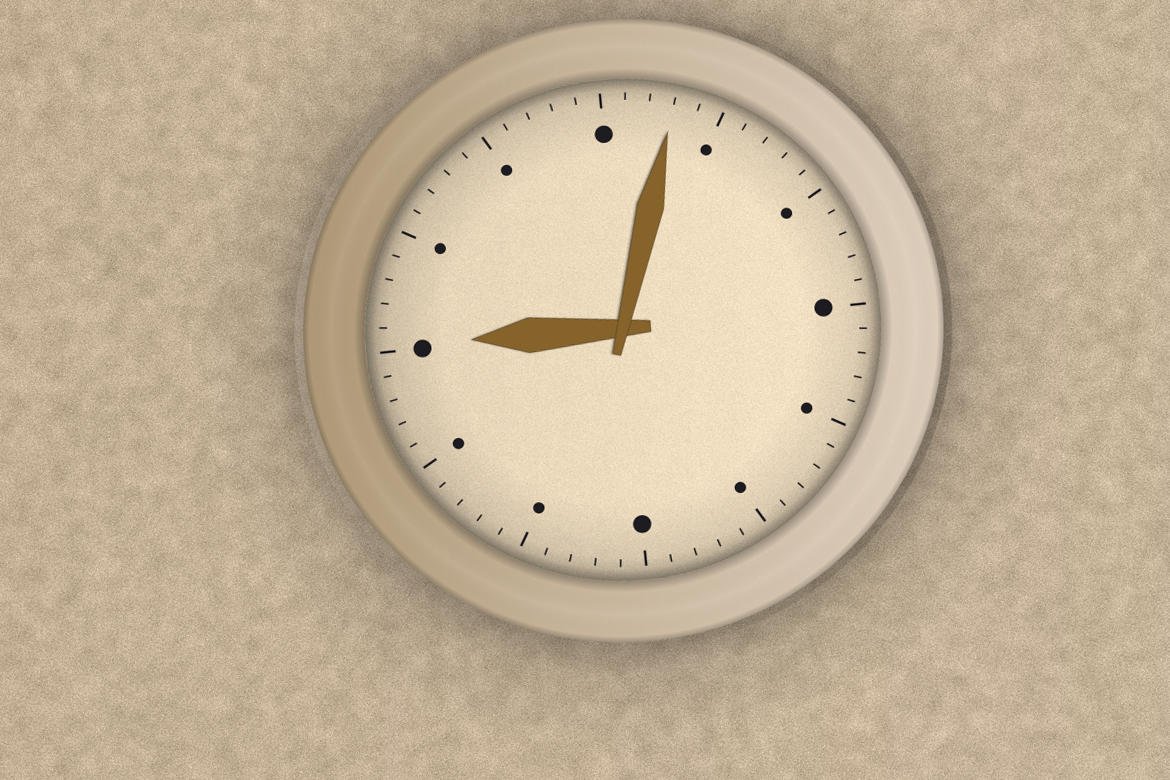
h=9 m=3
